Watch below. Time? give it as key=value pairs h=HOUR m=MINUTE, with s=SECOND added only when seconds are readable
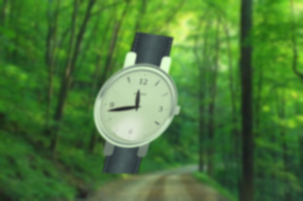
h=11 m=43
